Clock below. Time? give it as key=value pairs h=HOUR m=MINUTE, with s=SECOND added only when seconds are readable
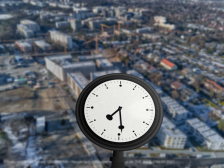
h=7 m=29
